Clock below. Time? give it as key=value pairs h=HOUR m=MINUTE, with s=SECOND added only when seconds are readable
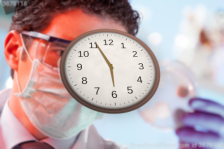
h=5 m=56
